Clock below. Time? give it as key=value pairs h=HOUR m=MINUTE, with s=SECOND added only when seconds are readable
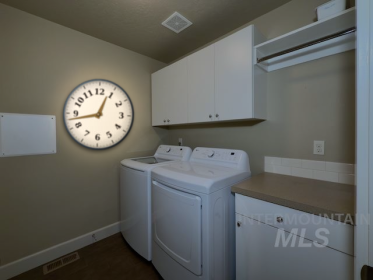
h=12 m=43
